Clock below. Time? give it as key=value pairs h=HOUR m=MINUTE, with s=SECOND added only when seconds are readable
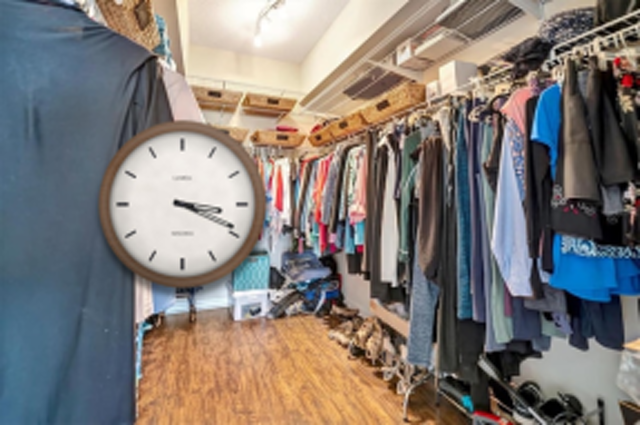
h=3 m=19
